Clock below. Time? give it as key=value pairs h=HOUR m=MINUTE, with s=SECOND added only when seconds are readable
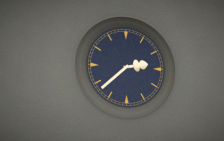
h=2 m=38
